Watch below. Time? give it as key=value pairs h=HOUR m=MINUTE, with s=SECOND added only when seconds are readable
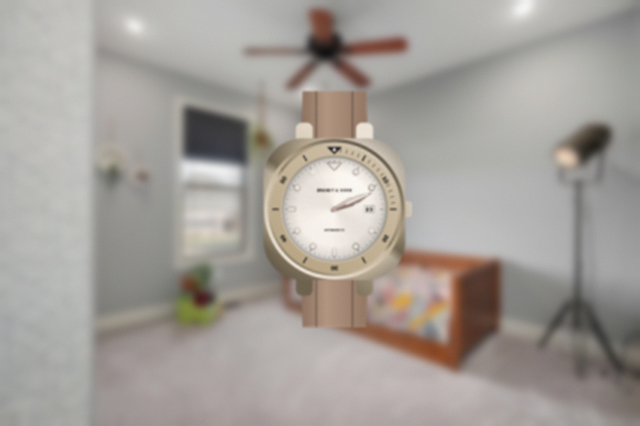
h=2 m=11
